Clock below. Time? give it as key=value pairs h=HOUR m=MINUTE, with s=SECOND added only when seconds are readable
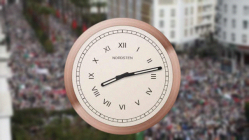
h=8 m=13
